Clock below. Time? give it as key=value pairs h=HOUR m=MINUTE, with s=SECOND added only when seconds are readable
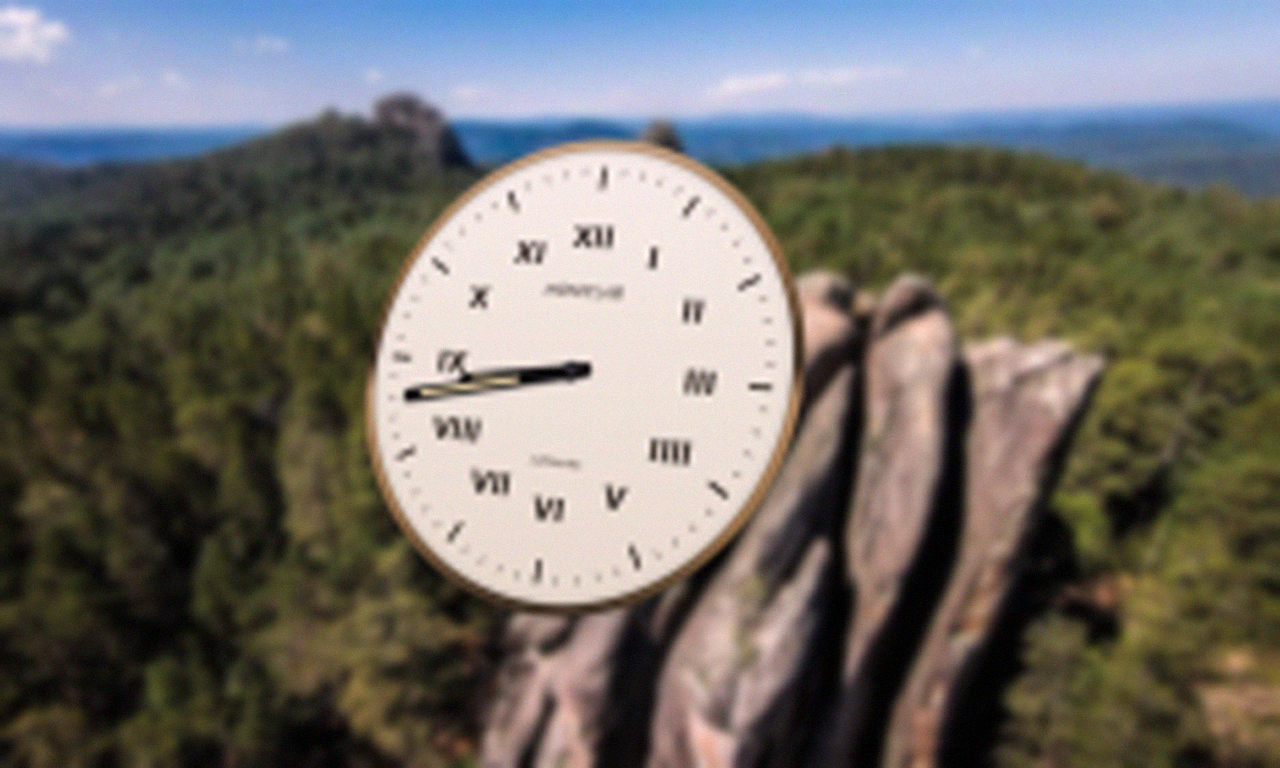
h=8 m=43
